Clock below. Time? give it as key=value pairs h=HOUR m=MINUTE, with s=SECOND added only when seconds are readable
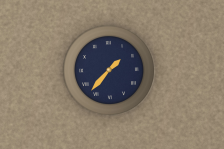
h=1 m=37
